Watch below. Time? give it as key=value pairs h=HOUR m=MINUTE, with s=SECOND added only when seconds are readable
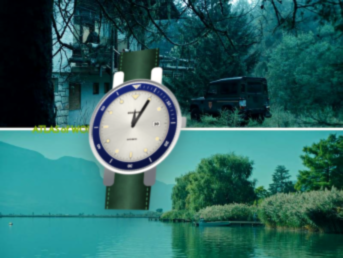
h=12 m=5
